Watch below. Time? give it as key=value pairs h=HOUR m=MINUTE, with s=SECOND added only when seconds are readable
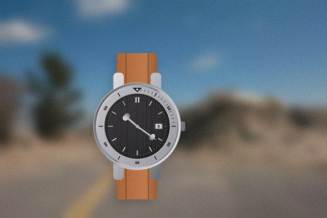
h=10 m=21
